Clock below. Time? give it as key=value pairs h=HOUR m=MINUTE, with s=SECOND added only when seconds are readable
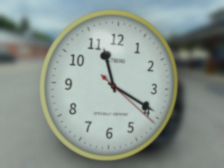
h=11 m=19 s=21
